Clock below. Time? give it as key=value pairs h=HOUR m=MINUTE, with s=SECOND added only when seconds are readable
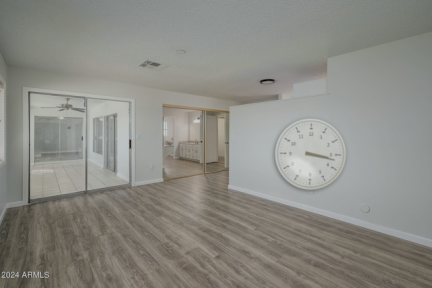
h=3 m=17
